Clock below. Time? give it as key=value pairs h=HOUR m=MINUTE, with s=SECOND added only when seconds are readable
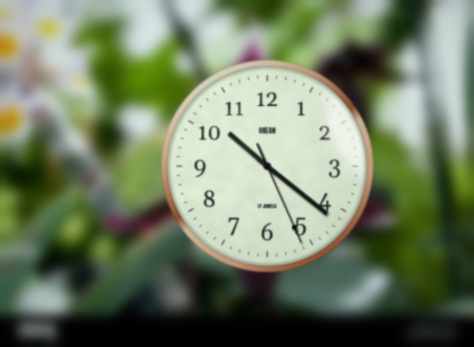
h=10 m=21 s=26
